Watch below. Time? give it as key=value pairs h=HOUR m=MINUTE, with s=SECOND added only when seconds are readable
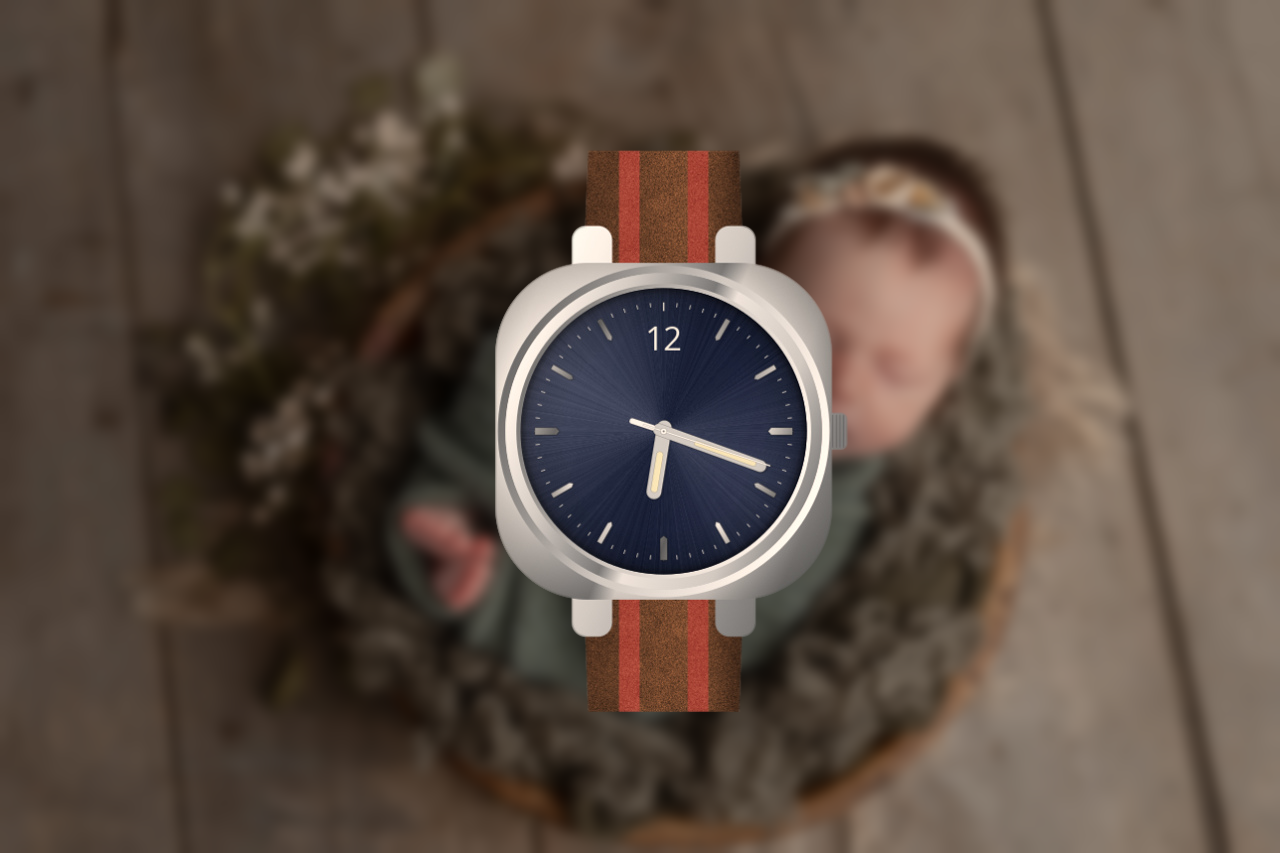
h=6 m=18 s=18
